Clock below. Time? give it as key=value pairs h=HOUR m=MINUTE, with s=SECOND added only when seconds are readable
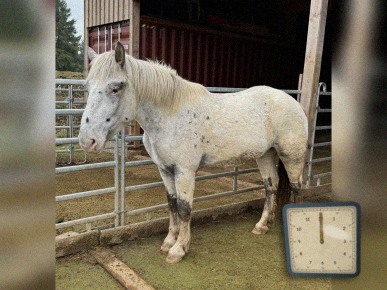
h=12 m=0
